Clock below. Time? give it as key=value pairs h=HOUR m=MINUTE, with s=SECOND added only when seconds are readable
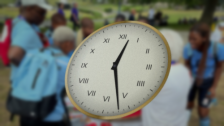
h=12 m=27
